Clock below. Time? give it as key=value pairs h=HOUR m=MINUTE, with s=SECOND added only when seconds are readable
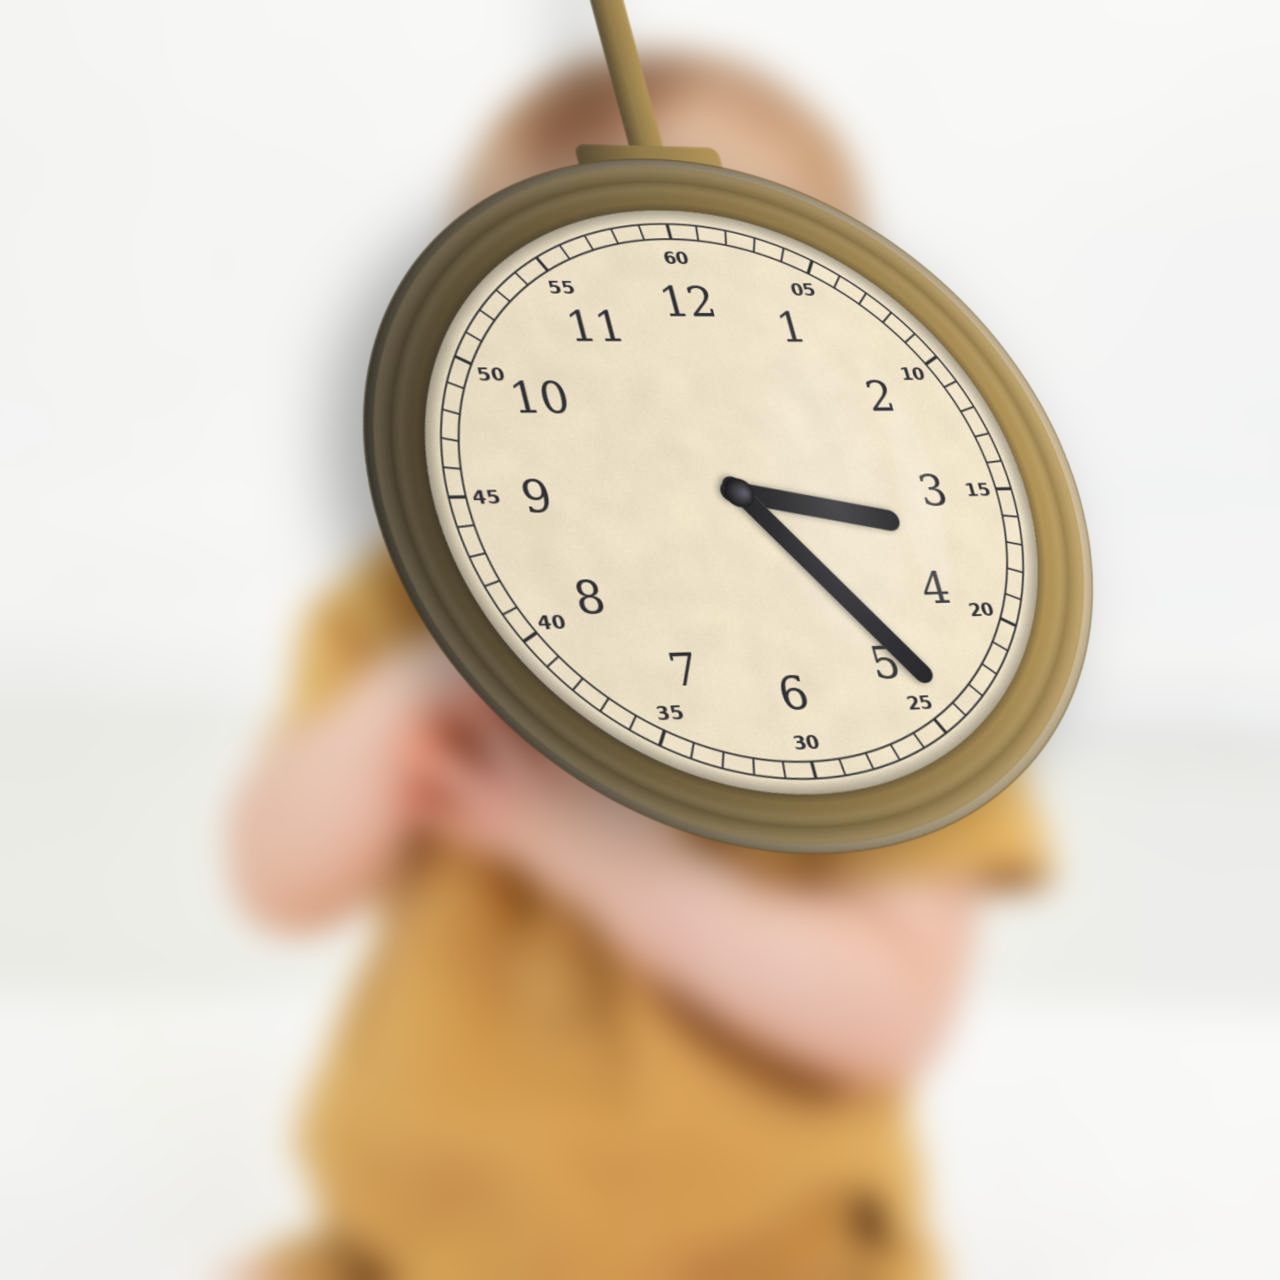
h=3 m=24
